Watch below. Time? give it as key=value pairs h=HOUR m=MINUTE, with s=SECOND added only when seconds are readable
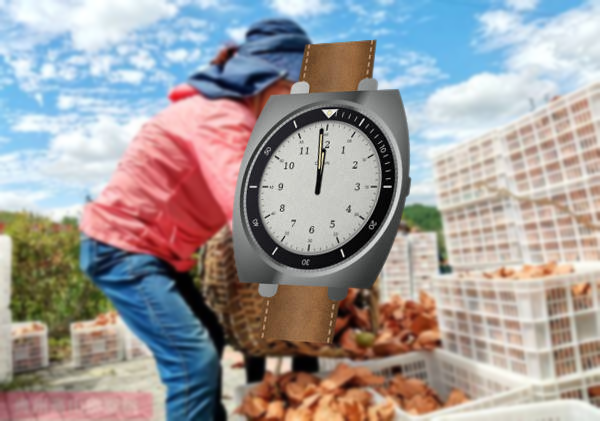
h=11 m=59
